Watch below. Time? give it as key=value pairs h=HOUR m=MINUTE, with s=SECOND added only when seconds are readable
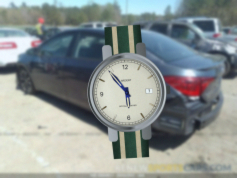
h=5 m=54
